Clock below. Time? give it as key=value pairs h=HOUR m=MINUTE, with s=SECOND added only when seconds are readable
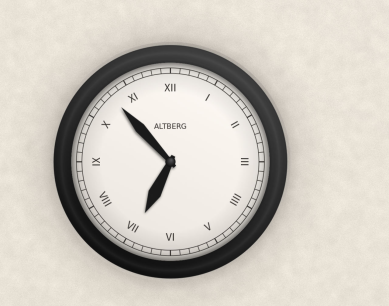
h=6 m=53
